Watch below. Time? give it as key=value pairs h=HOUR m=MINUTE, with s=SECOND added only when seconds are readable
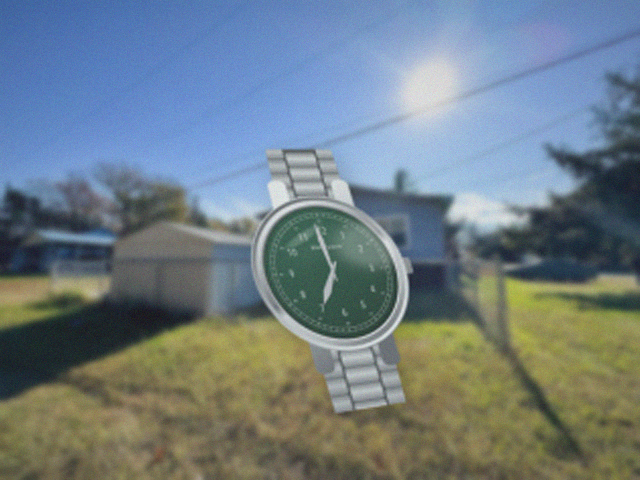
h=6 m=59
